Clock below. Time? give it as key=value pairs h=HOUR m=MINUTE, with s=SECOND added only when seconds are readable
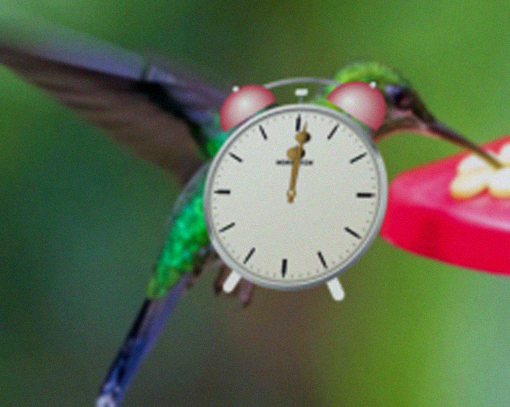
h=12 m=1
